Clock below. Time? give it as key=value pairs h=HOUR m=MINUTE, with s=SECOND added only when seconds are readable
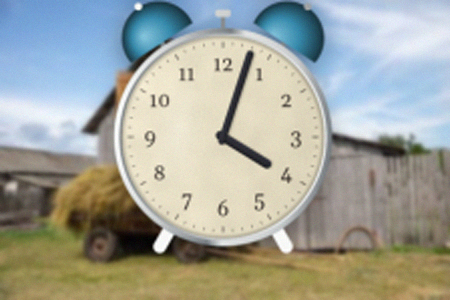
h=4 m=3
